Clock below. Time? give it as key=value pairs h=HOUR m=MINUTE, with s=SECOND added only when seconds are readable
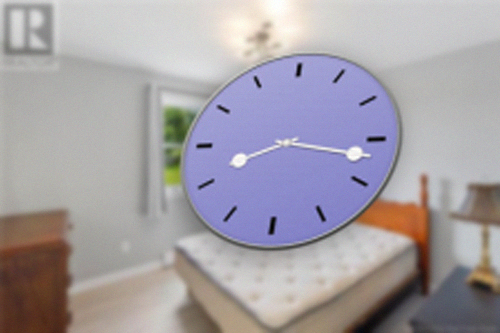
h=8 m=17
